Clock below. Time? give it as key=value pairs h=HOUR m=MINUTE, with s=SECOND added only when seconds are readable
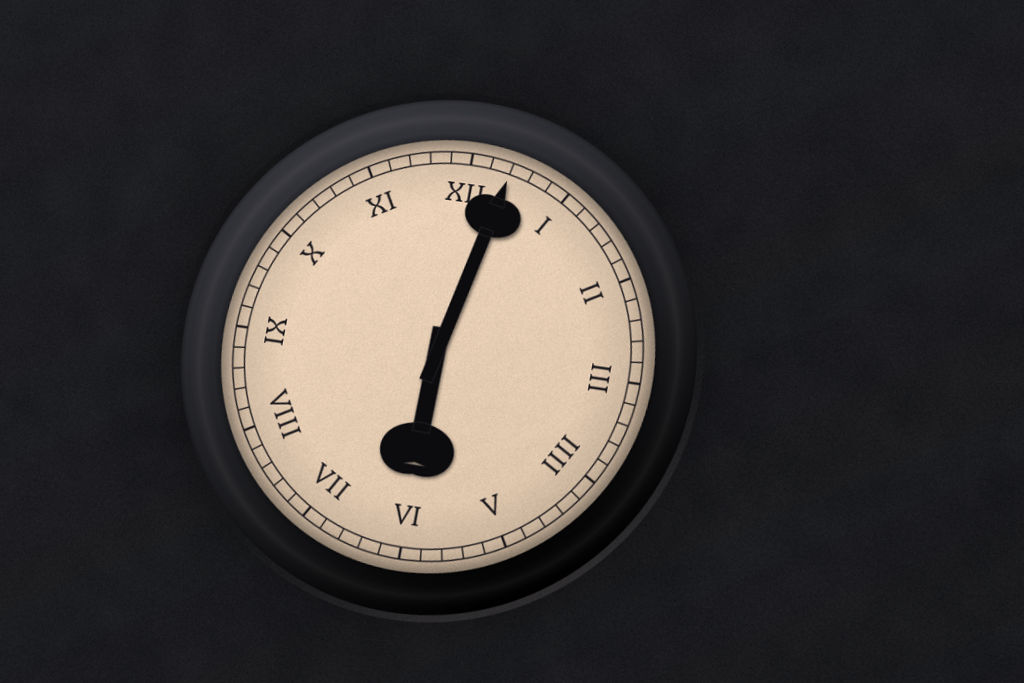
h=6 m=2
